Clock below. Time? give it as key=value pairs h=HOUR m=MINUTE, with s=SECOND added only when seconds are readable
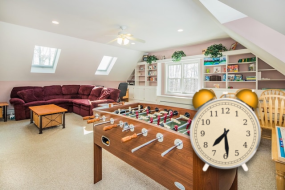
h=7 m=29
